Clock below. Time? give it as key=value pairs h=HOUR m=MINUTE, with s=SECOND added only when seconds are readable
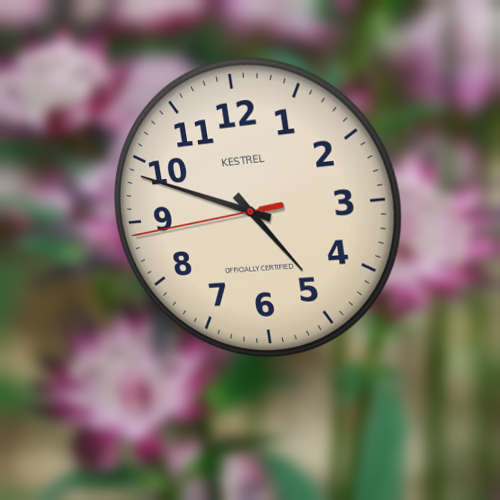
h=4 m=48 s=44
